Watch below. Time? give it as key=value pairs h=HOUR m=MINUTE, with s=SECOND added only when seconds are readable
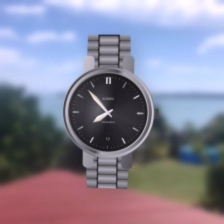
h=7 m=53
